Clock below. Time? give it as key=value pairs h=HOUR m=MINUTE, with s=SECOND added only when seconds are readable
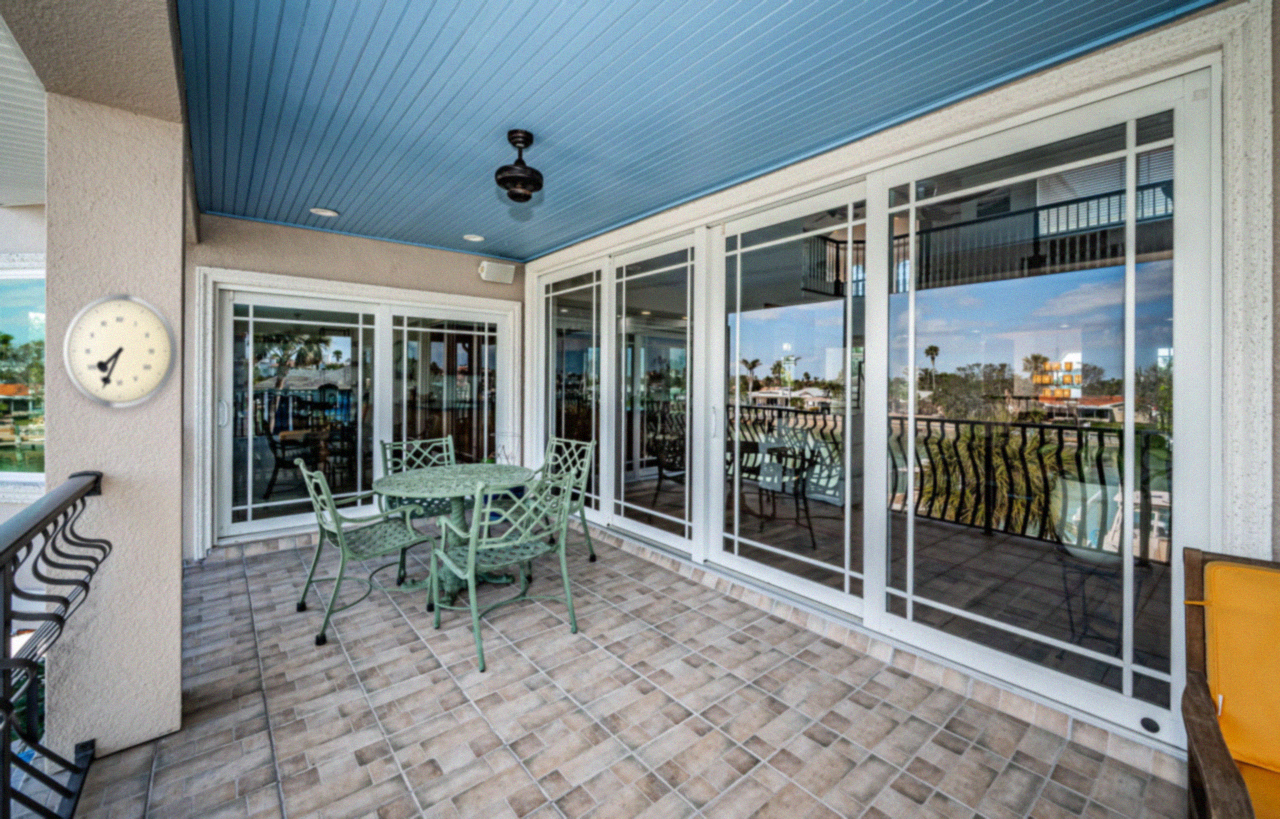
h=7 m=34
